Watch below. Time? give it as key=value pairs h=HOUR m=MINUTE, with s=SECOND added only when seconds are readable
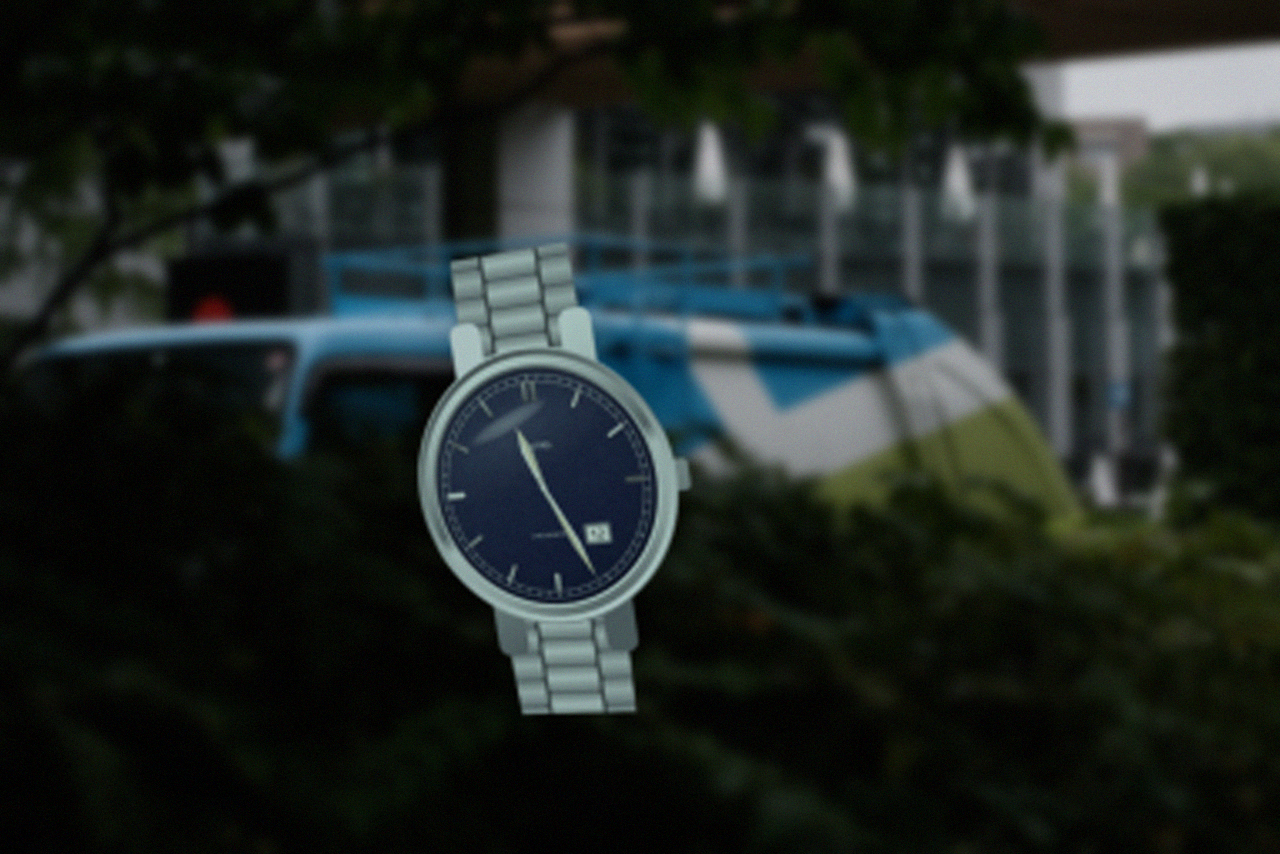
h=11 m=26
